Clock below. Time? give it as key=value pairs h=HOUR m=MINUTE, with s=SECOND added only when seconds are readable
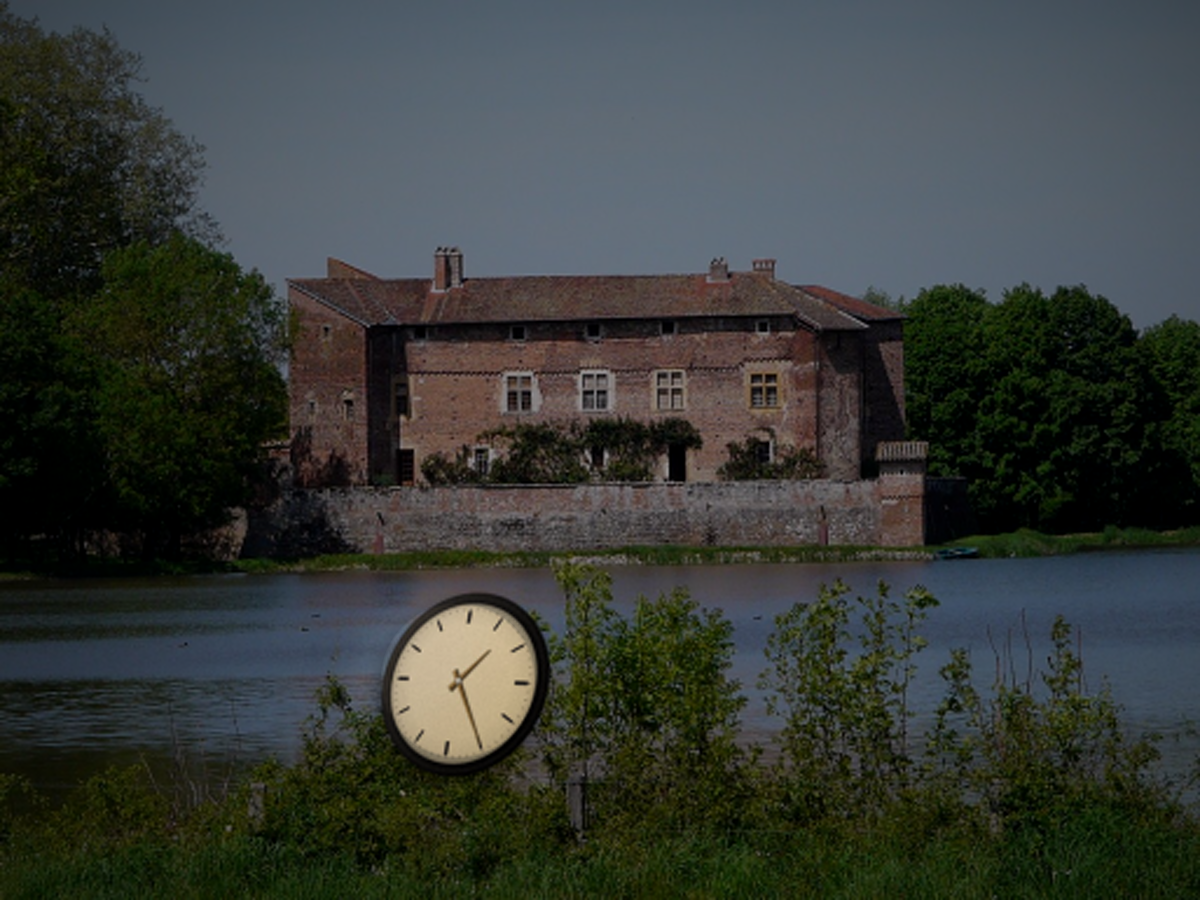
h=1 m=25
